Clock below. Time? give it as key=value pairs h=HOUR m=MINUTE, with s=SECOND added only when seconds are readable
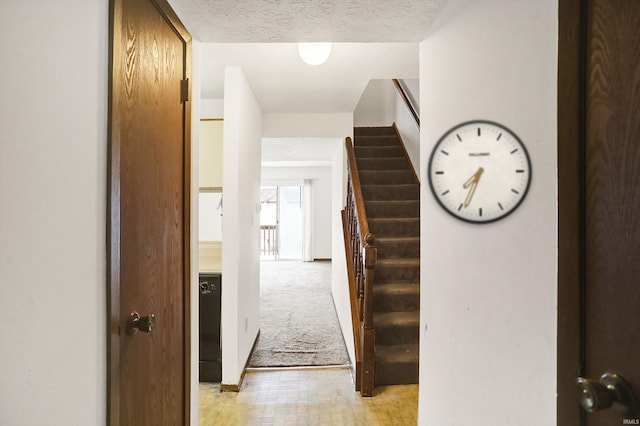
h=7 m=34
